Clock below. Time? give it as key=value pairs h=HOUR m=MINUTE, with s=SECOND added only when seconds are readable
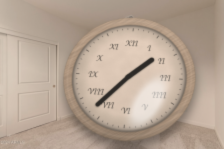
h=1 m=37
